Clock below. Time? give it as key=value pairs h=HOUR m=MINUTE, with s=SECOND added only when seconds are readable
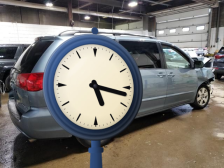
h=5 m=17
